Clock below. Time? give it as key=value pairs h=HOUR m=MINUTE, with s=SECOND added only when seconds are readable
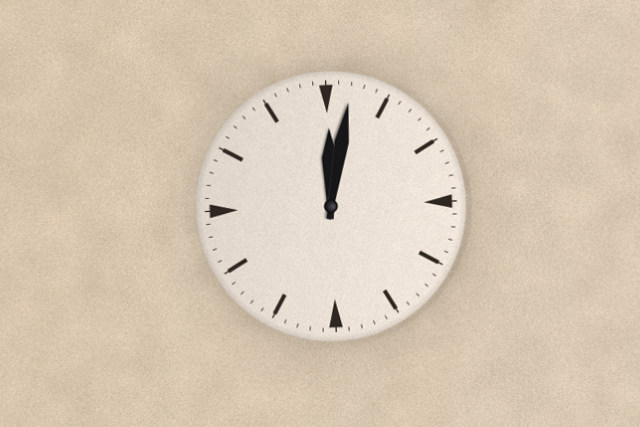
h=12 m=2
